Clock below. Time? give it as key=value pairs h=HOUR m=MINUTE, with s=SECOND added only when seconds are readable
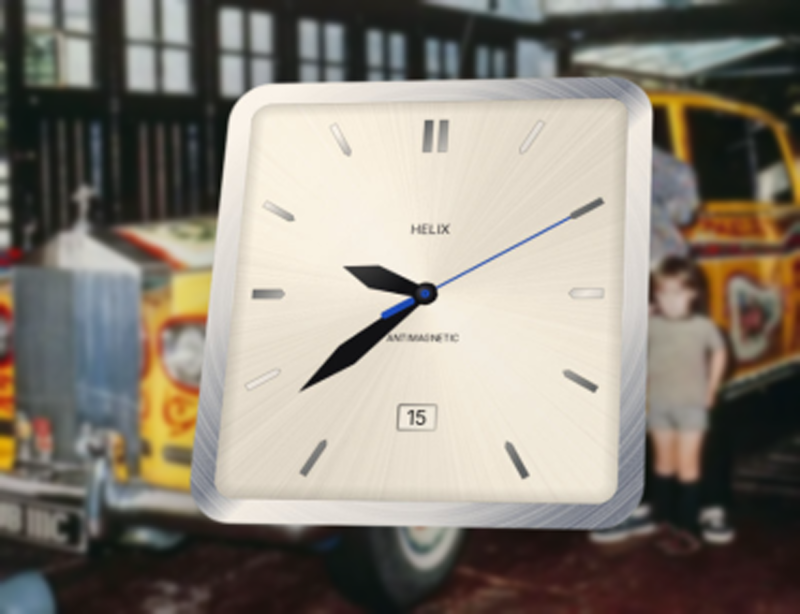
h=9 m=38 s=10
